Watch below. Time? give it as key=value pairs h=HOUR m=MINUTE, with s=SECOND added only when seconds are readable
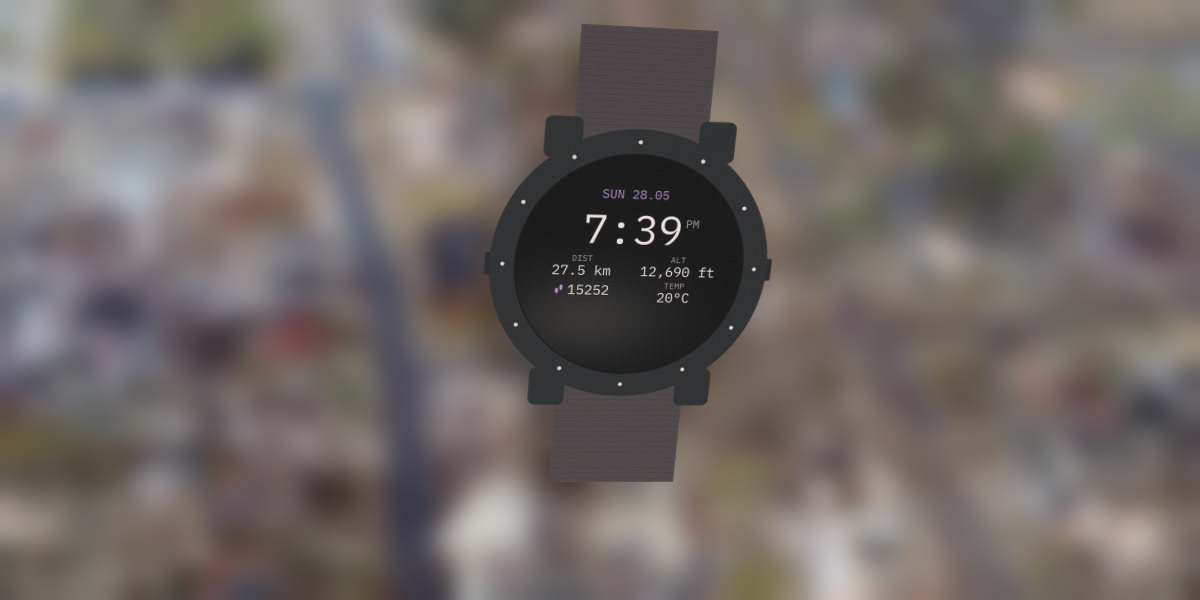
h=7 m=39
